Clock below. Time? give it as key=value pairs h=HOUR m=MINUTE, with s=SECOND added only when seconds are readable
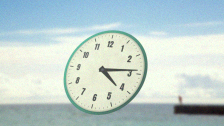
h=4 m=14
